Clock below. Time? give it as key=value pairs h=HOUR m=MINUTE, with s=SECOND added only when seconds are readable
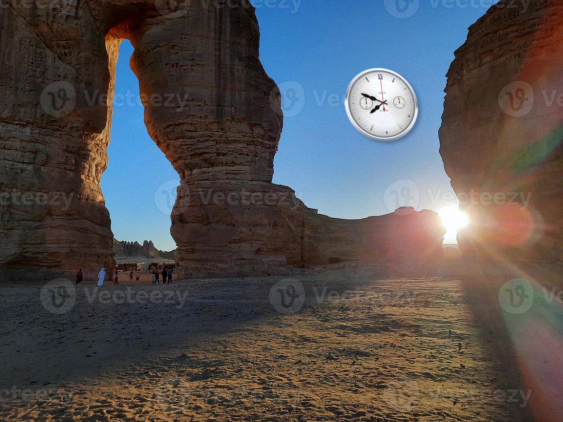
h=7 m=49
